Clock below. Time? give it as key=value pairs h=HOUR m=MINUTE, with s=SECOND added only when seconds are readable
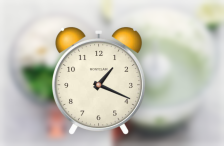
h=1 m=19
